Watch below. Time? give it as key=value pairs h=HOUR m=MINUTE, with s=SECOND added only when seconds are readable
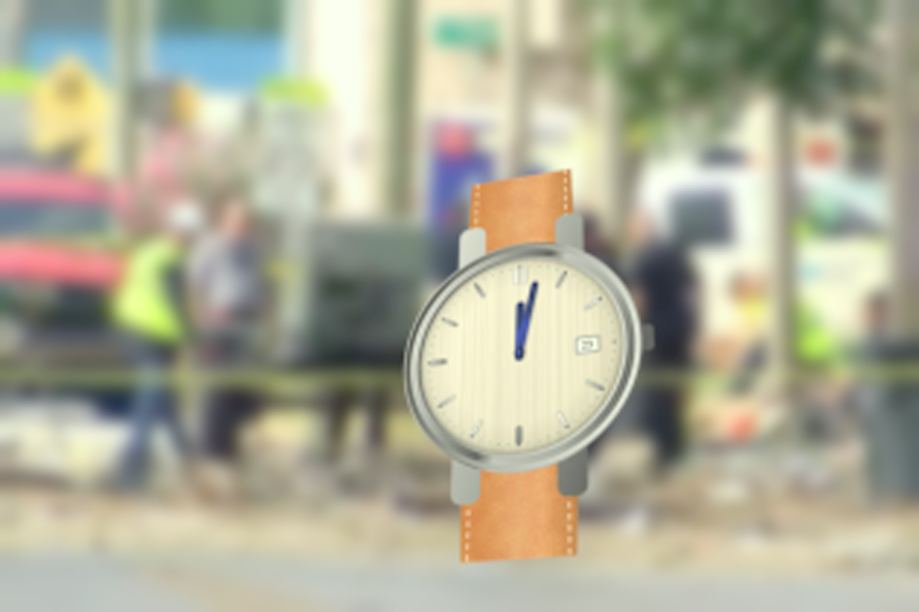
h=12 m=2
